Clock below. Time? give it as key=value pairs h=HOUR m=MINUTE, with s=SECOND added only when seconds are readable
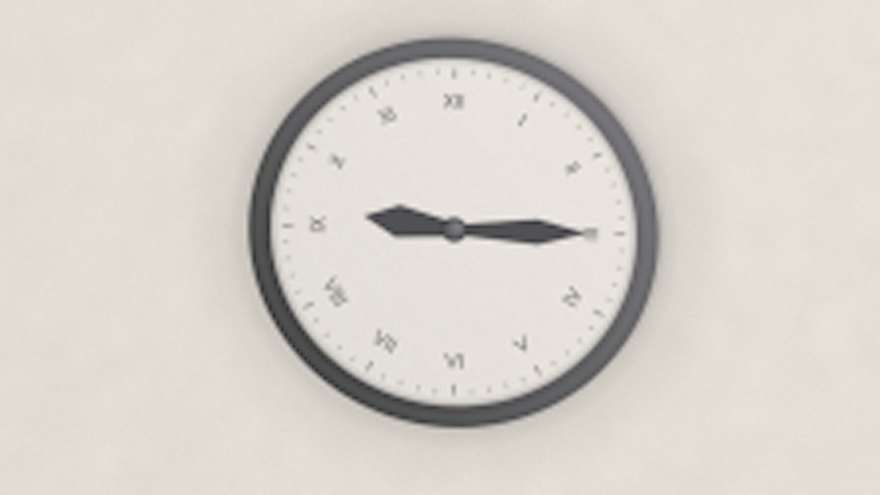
h=9 m=15
